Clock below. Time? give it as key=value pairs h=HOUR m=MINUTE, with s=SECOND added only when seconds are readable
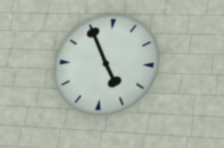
h=4 m=55
